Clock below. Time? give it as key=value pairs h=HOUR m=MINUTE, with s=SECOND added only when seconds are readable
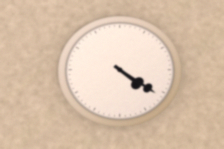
h=4 m=21
